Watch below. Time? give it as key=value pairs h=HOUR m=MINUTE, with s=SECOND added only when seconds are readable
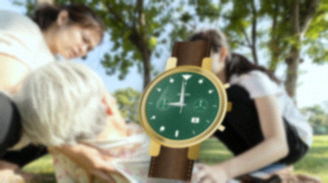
h=8 m=59
